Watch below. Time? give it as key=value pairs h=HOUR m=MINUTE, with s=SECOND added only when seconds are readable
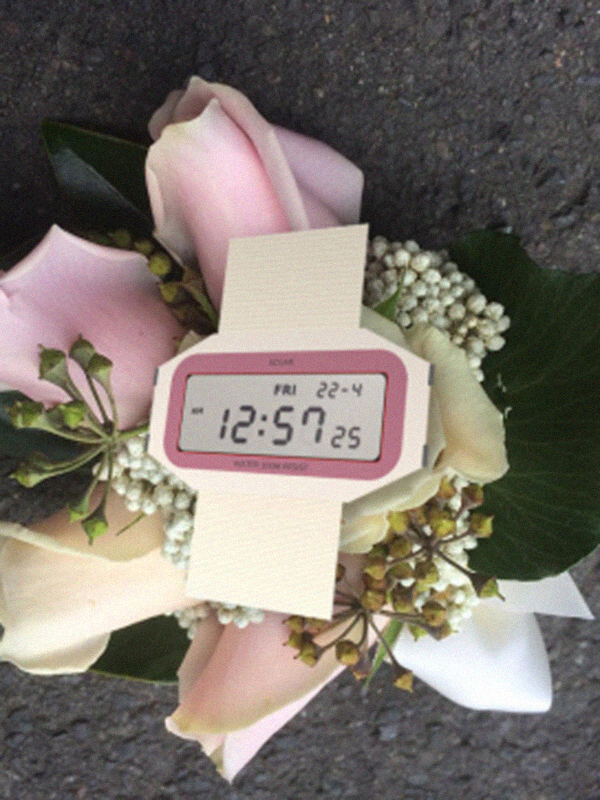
h=12 m=57 s=25
